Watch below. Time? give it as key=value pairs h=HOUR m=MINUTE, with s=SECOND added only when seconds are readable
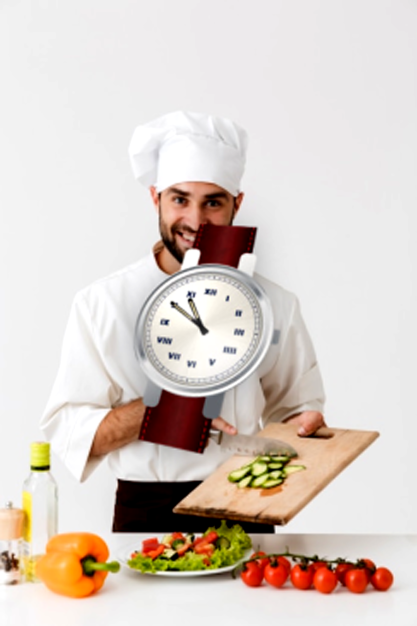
h=10 m=50
